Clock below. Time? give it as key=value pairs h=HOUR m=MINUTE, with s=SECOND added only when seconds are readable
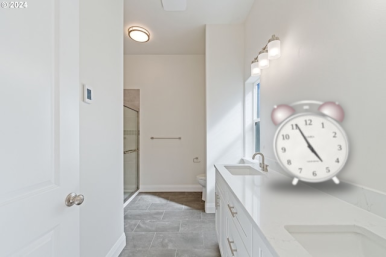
h=4 m=56
